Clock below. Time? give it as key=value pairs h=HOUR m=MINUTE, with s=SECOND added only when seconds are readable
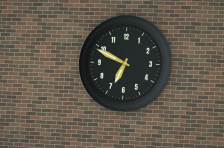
h=6 m=49
